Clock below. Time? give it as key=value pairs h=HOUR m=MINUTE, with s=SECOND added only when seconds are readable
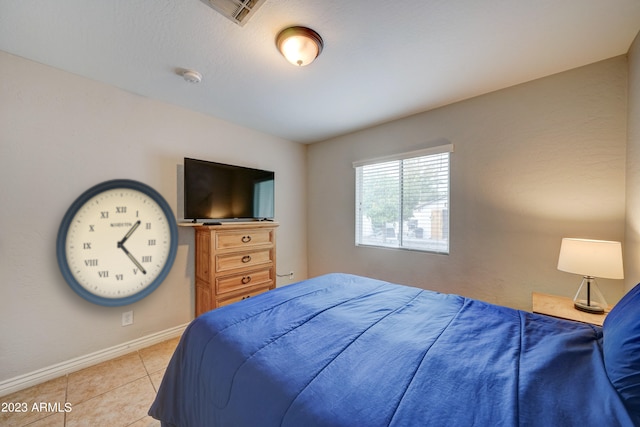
h=1 m=23
